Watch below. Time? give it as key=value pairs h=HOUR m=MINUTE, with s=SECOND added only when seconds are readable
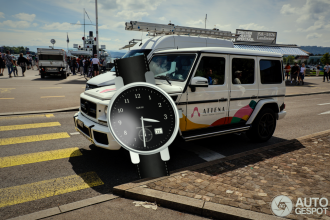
h=3 m=31
